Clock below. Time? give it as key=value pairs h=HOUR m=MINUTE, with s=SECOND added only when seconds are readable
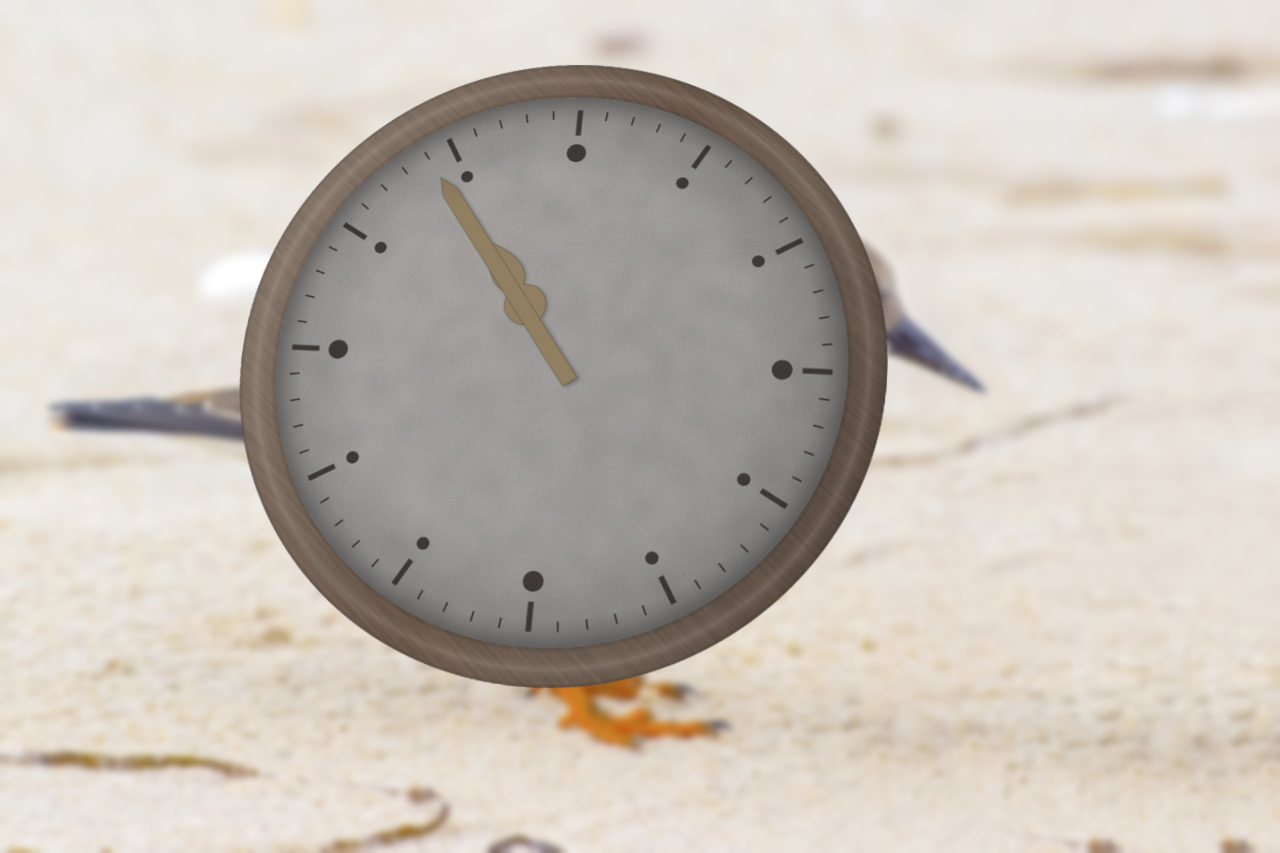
h=10 m=54
